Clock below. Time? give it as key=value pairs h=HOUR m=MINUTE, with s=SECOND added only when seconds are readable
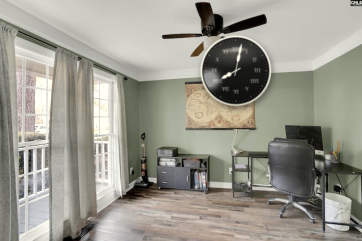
h=8 m=2
